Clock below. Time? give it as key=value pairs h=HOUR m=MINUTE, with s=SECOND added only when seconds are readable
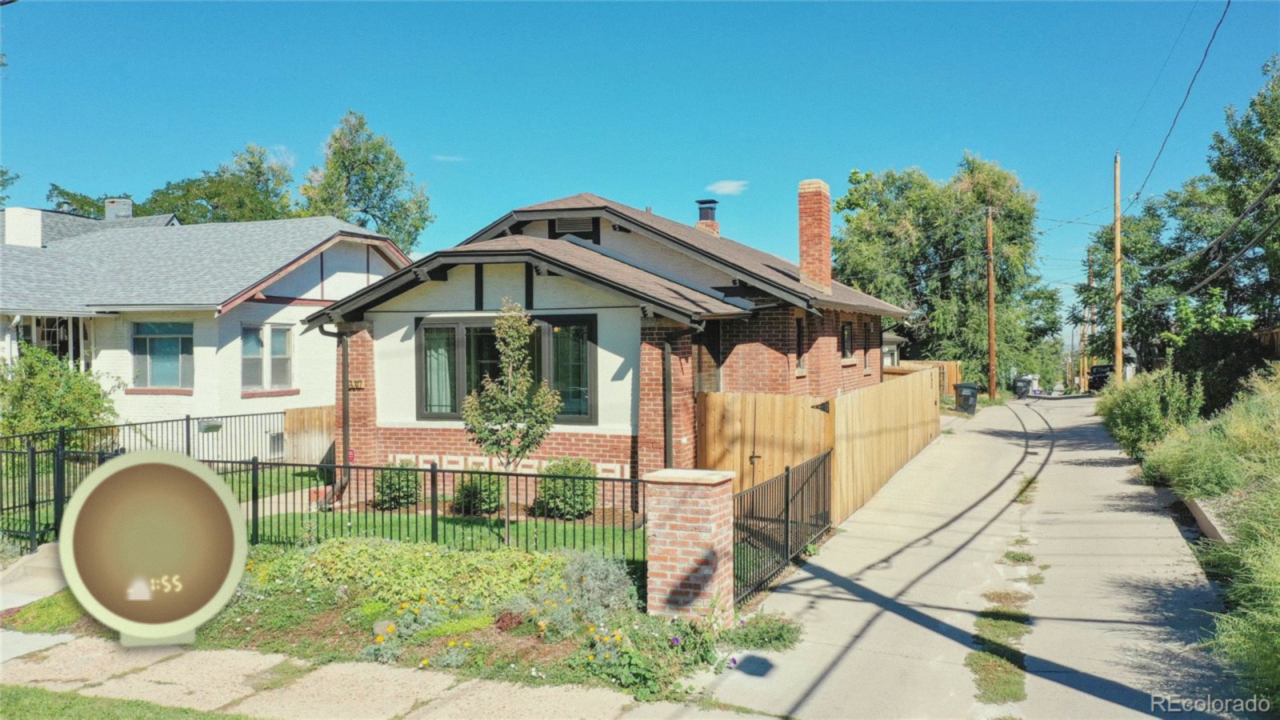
h=1 m=55
